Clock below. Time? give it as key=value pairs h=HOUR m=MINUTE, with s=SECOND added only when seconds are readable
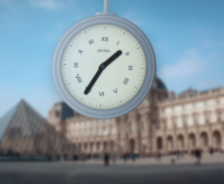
h=1 m=35
